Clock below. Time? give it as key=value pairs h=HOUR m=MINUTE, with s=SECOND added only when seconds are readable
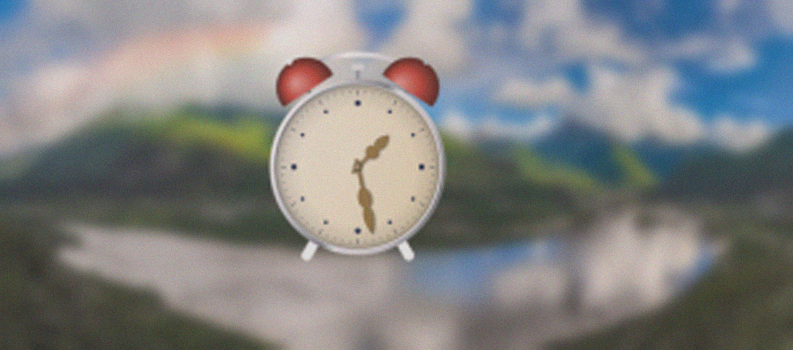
h=1 m=28
